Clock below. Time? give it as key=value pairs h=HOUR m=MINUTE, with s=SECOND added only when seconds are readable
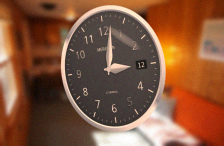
h=3 m=2
